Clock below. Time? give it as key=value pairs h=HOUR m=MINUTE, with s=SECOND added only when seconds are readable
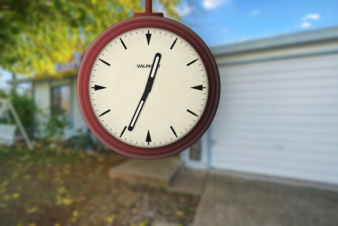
h=12 m=34
